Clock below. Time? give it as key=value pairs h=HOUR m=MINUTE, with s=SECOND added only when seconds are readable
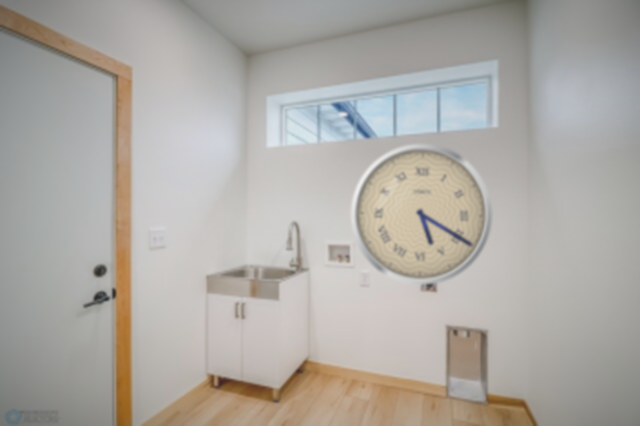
h=5 m=20
